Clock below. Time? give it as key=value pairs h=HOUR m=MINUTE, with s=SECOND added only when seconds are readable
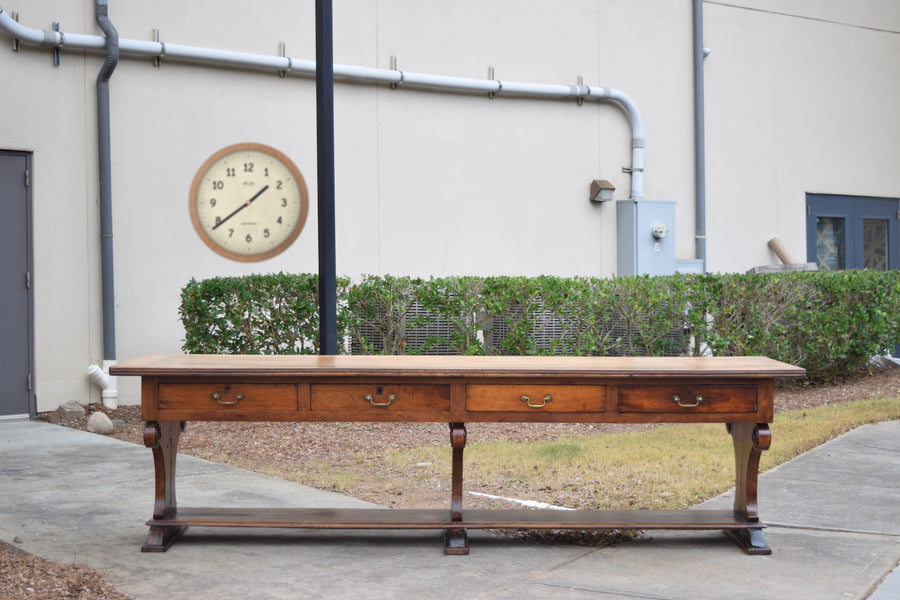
h=1 m=39
